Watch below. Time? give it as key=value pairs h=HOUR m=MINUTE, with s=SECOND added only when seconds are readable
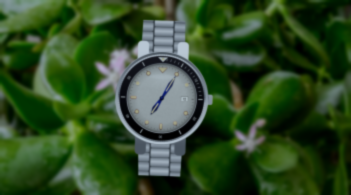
h=7 m=5
